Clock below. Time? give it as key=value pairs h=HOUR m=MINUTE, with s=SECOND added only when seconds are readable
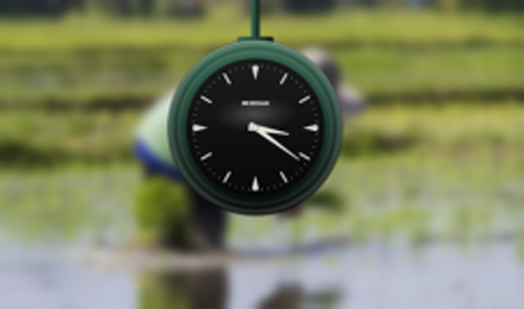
h=3 m=21
